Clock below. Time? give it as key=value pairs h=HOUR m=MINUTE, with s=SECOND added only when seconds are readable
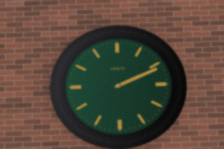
h=2 m=11
